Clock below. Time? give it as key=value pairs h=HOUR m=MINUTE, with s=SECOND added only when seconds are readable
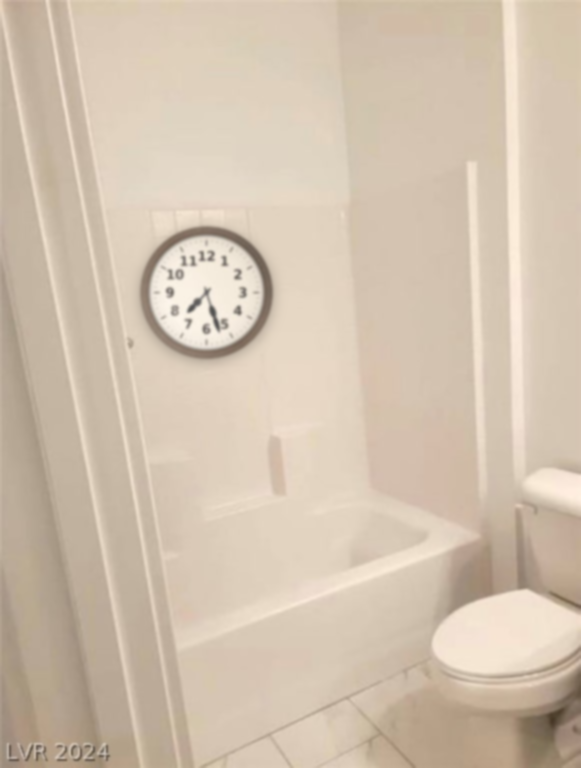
h=7 m=27
